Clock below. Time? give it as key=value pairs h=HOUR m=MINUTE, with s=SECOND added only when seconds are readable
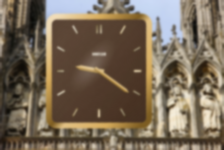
h=9 m=21
